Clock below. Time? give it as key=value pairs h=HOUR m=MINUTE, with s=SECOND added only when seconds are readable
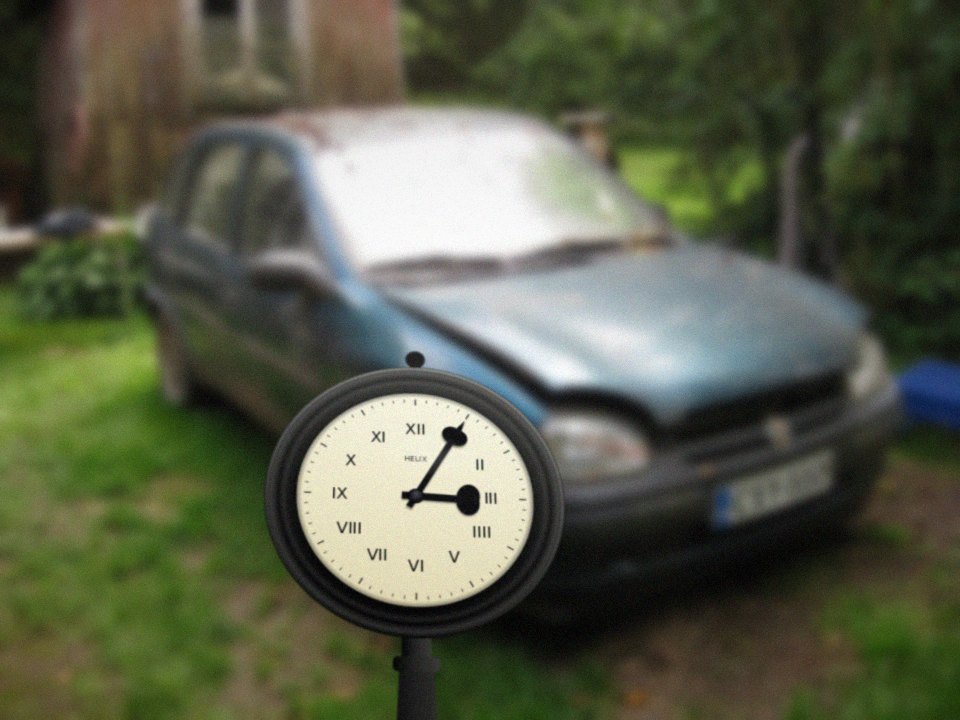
h=3 m=5
